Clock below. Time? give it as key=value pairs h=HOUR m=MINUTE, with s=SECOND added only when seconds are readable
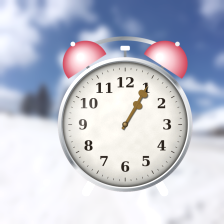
h=1 m=5
